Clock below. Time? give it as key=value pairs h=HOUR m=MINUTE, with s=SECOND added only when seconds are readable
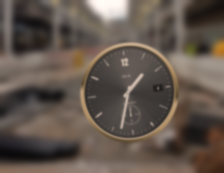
h=1 m=33
